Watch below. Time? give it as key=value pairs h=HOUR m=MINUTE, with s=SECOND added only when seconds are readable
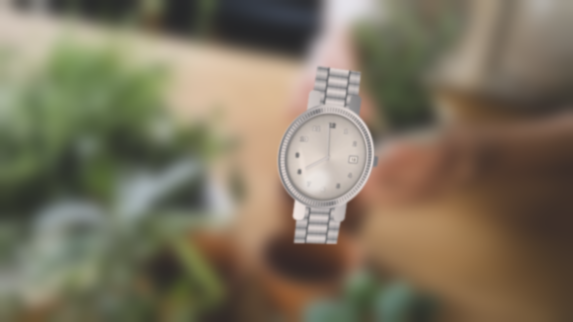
h=7 m=59
